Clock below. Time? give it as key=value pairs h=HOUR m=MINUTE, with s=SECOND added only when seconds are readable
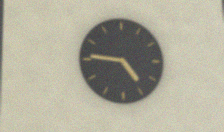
h=4 m=46
